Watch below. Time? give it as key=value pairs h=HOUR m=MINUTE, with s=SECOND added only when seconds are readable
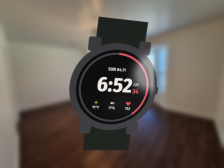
h=6 m=52
